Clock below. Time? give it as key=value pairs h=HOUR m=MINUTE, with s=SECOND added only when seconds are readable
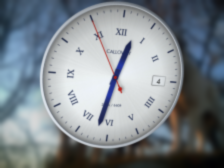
h=12 m=31 s=55
